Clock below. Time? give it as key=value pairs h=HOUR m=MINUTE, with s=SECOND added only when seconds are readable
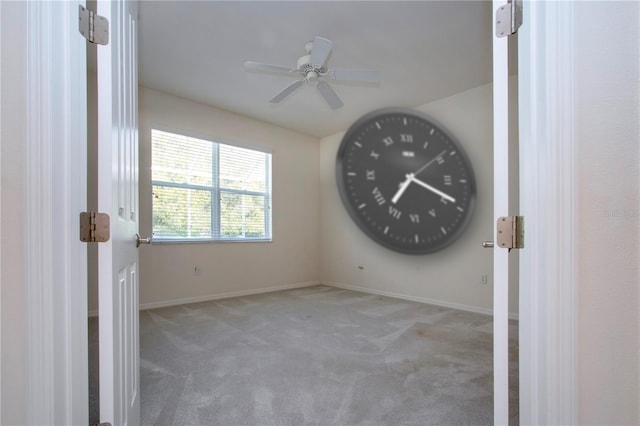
h=7 m=19 s=9
